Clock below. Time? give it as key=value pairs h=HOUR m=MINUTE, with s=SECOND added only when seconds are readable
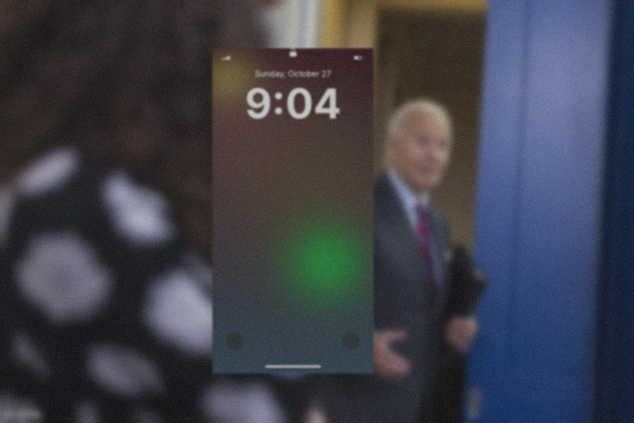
h=9 m=4
